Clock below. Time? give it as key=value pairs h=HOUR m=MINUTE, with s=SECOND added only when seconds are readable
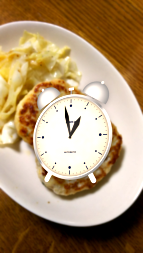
h=12 m=58
